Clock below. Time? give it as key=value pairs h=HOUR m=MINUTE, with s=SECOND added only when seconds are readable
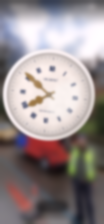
h=7 m=51
